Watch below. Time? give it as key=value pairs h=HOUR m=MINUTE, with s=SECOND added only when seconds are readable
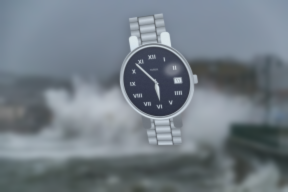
h=5 m=53
